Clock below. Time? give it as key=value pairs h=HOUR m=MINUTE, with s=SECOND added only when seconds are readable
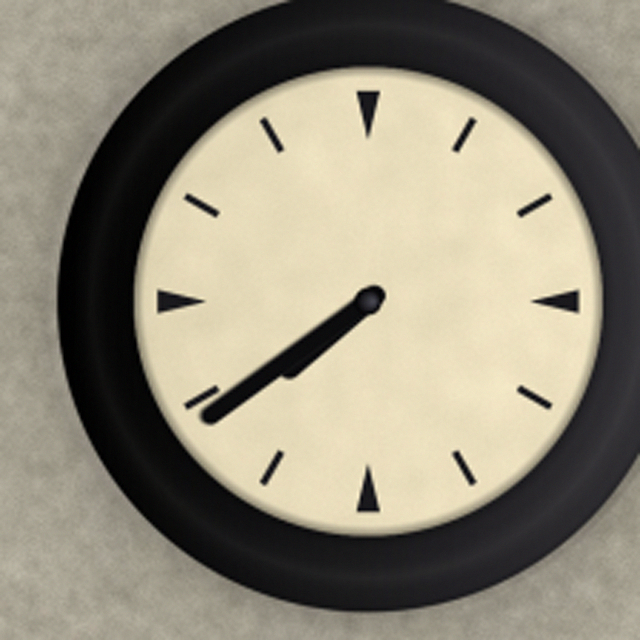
h=7 m=39
